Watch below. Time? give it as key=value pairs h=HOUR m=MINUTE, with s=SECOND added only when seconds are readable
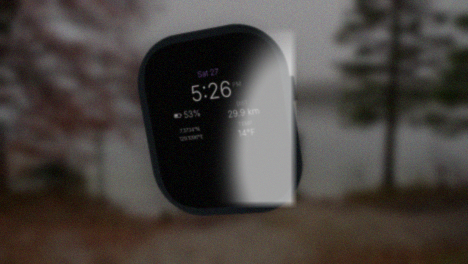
h=5 m=26
